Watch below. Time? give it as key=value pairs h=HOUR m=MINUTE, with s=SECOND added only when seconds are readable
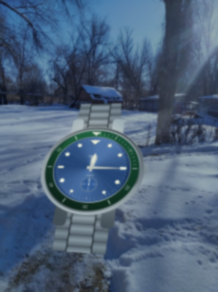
h=12 m=15
